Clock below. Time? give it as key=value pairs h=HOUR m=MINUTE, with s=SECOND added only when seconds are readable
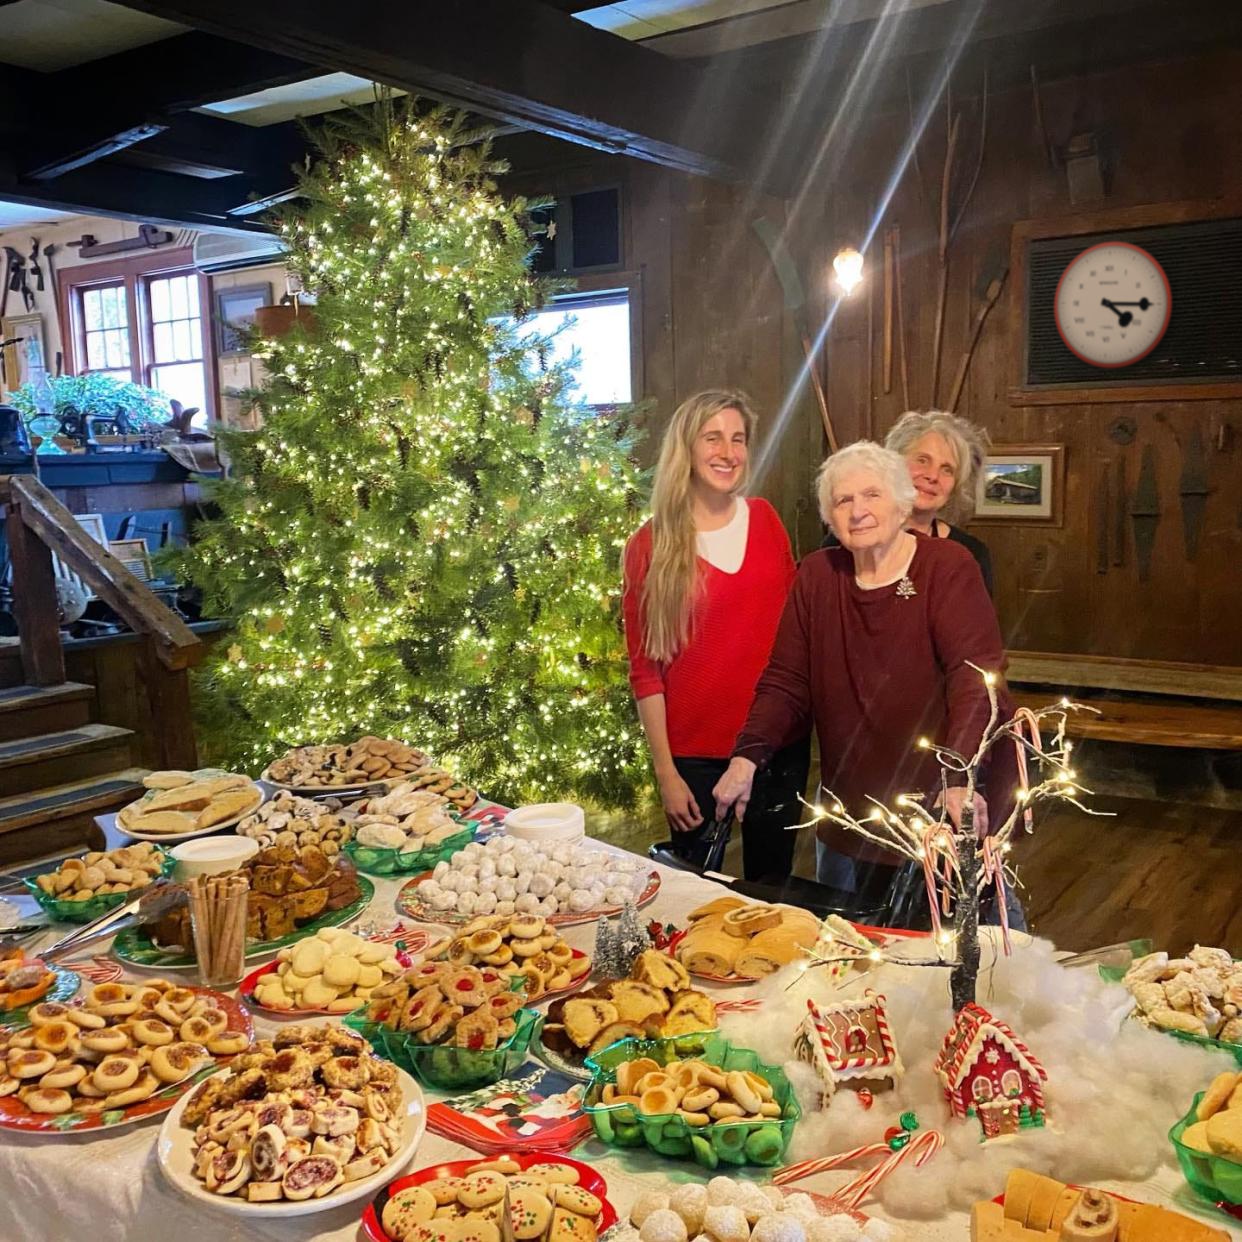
h=4 m=15
